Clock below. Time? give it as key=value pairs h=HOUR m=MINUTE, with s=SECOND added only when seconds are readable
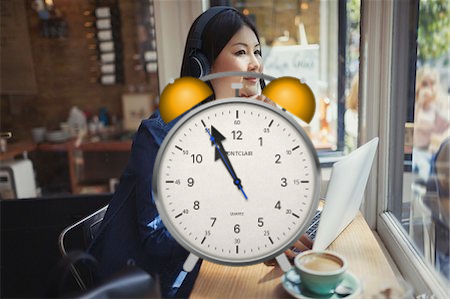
h=10 m=55 s=55
